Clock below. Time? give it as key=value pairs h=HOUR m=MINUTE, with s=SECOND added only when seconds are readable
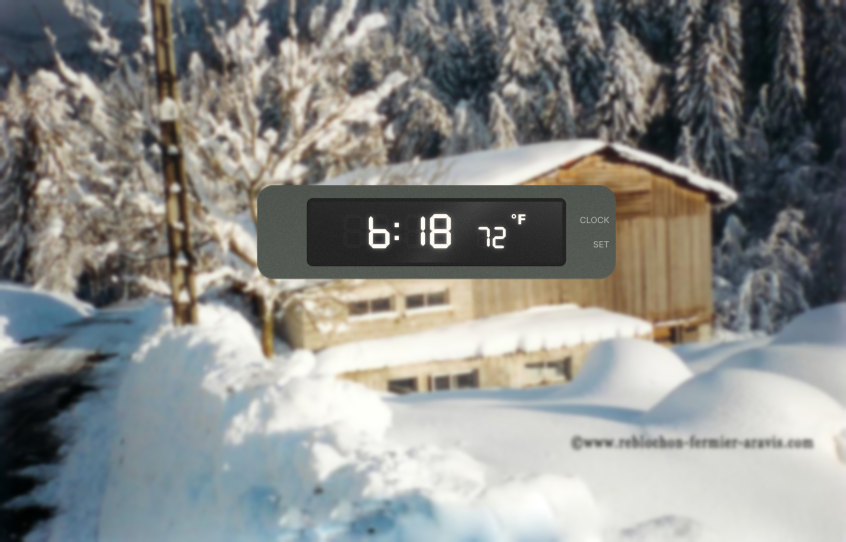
h=6 m=18
